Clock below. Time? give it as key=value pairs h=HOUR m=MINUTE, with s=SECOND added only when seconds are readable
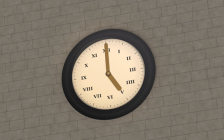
h=5 m=0
